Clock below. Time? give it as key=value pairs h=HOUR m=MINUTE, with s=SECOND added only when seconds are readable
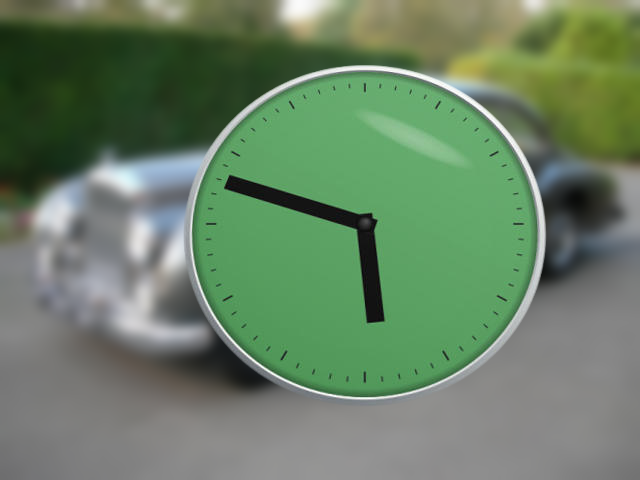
h=5 m=48
